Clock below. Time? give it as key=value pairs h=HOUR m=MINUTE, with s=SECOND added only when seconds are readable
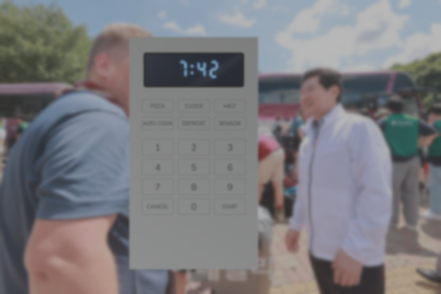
h=7 m=42
